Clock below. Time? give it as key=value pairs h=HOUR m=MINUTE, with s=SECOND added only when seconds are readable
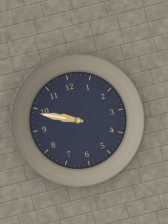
h=9 m=49
